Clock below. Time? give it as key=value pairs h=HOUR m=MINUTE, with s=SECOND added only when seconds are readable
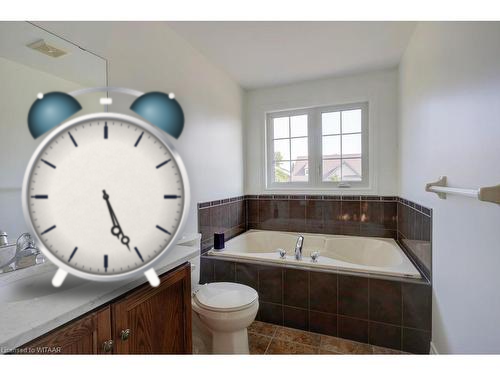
h=5 m=26
